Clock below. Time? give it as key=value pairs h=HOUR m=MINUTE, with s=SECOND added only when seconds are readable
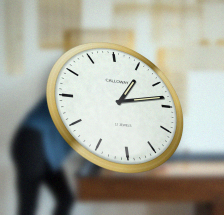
h=1 m=13
